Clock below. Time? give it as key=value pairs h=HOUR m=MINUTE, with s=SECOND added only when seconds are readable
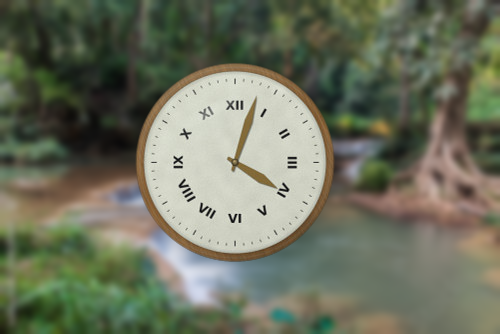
h=4 m=3
